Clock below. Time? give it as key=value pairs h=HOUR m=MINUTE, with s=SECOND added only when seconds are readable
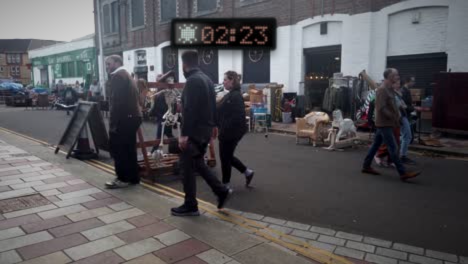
h=2 m=23
